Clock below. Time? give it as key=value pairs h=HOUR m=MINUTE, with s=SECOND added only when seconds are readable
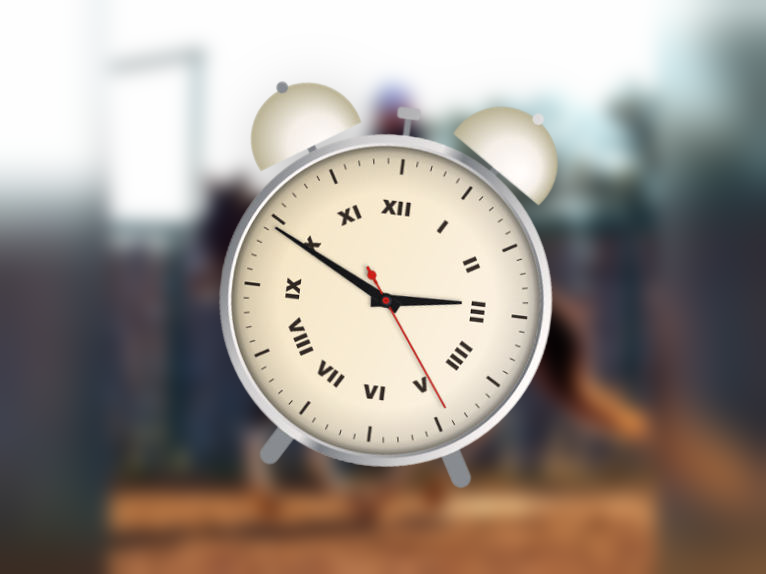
h=2 m=49 s=24
